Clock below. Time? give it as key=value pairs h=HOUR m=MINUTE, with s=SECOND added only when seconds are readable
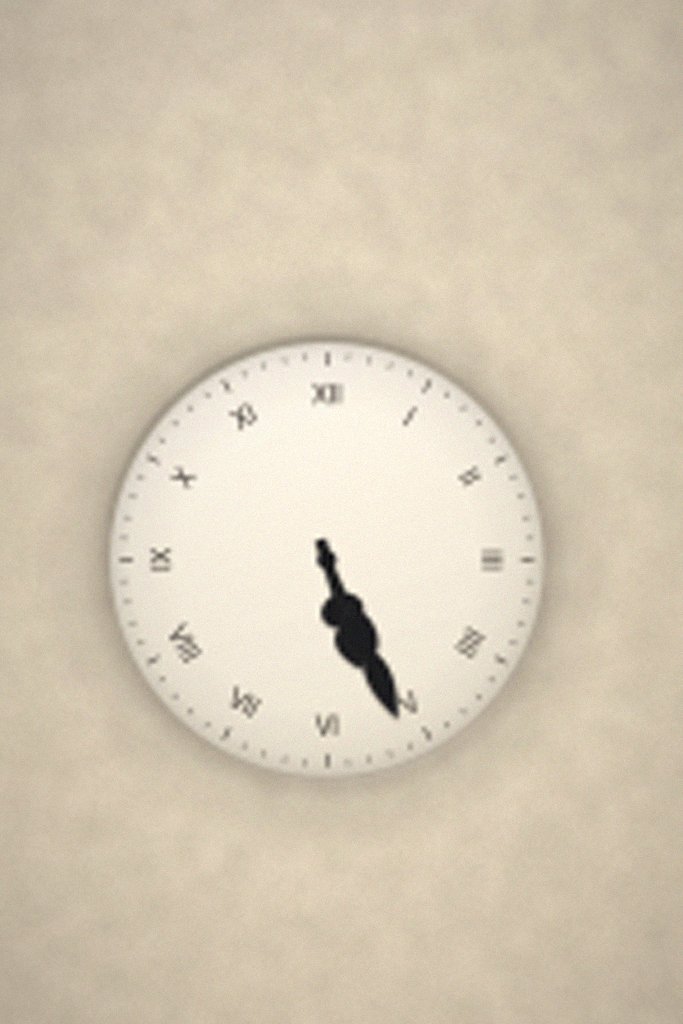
h=5 m=26
